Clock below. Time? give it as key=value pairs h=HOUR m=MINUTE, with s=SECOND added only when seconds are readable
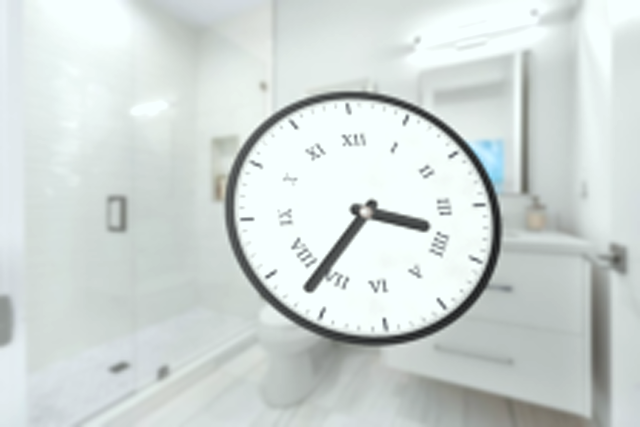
h=3 m=37
